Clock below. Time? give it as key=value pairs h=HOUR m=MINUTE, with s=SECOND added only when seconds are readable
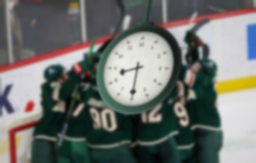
h=8 m=30
